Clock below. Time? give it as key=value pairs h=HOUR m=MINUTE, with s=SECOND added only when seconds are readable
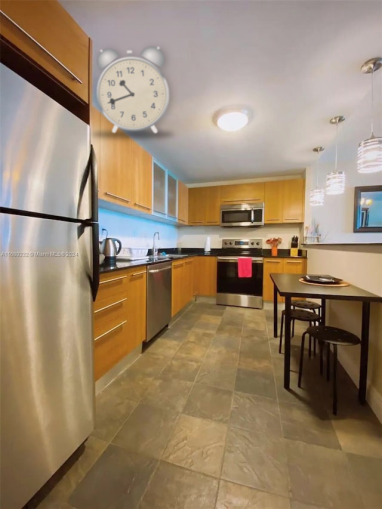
h=10 m=42
